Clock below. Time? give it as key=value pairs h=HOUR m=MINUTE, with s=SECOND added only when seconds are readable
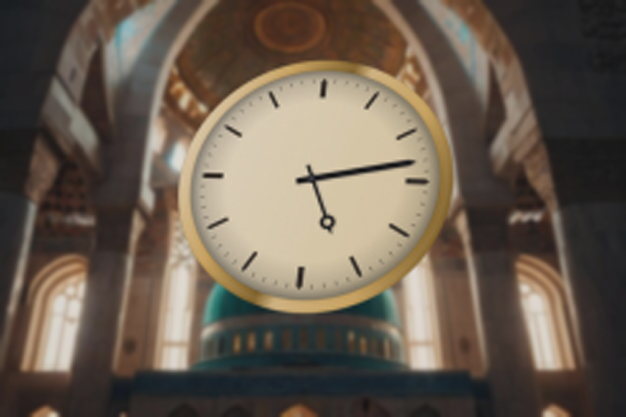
h=5 m=13
